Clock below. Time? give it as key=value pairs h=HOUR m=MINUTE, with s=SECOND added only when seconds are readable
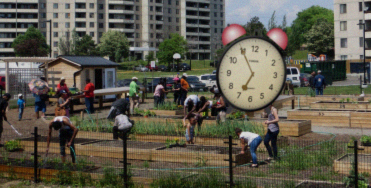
h=6 m=55
